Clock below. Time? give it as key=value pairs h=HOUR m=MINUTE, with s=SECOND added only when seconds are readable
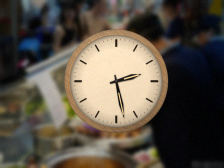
h=2 m=28
